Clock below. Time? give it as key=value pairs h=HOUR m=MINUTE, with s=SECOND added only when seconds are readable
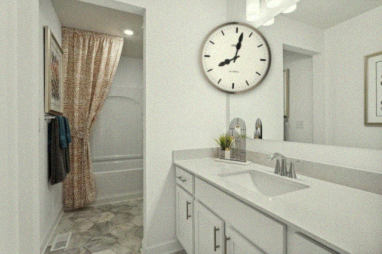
h=8 m=2
